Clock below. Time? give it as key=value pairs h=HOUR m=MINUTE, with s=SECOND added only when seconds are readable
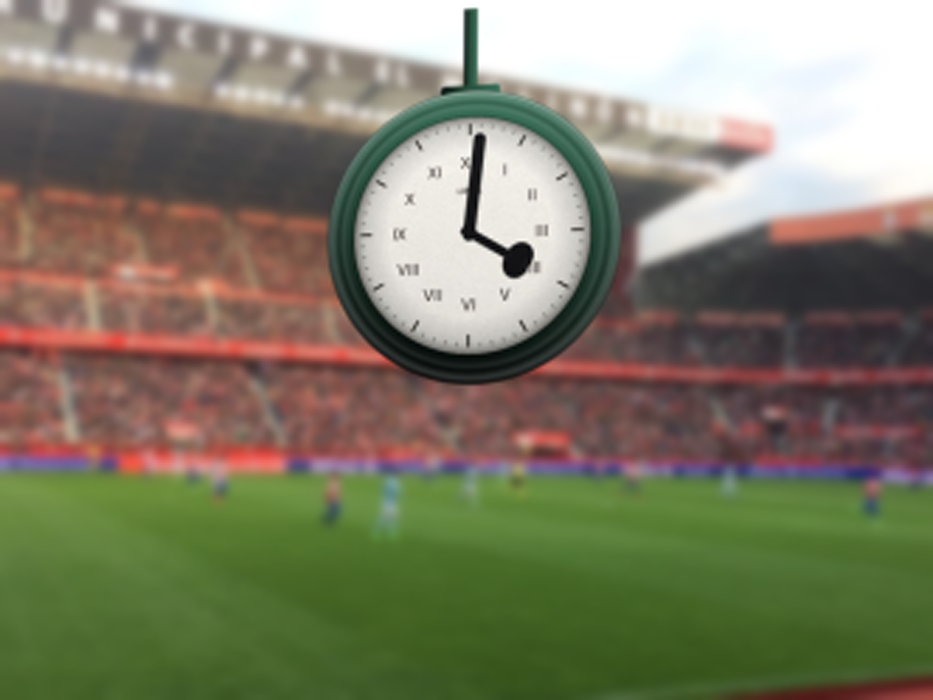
h=4 m=1
